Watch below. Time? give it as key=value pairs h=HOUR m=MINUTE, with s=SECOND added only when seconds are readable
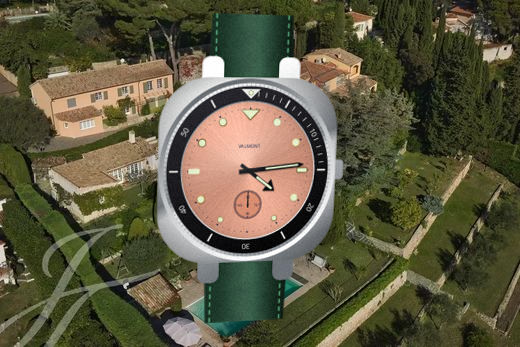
h=4 m=14
